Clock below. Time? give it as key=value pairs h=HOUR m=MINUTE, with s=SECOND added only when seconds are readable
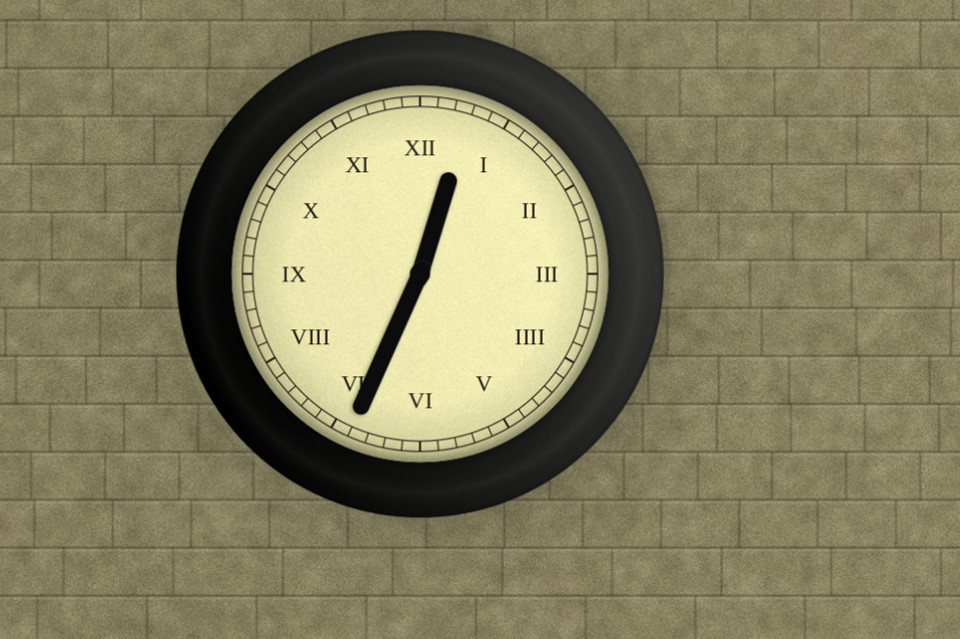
h=12 m=34
